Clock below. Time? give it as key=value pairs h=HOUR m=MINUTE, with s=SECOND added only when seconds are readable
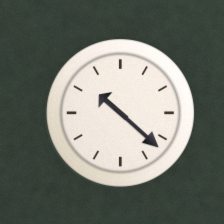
h=10 m=22
